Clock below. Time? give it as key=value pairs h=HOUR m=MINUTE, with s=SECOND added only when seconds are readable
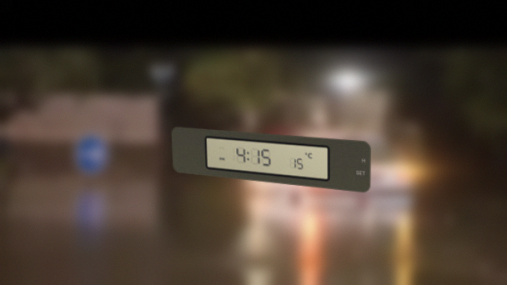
h=4 m=15
